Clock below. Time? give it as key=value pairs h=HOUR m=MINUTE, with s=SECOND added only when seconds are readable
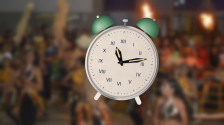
h=11 m=13
